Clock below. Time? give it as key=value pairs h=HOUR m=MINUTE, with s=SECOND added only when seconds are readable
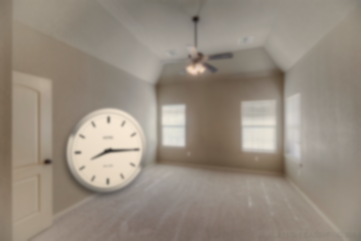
h=8 m=15
